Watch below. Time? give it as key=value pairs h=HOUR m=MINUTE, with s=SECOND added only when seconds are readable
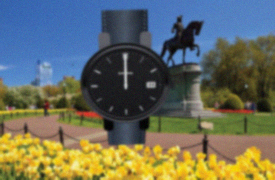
h=12 m=0
